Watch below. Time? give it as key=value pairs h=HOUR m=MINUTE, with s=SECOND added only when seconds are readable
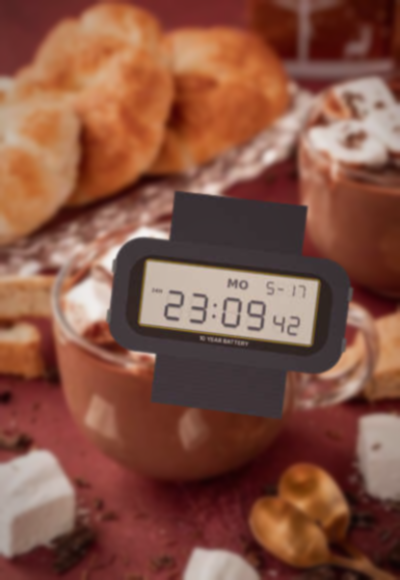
h=23 m=9 s=42
